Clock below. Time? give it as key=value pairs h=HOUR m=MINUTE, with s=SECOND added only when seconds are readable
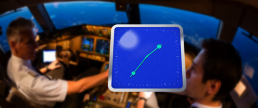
h=1 m=36
